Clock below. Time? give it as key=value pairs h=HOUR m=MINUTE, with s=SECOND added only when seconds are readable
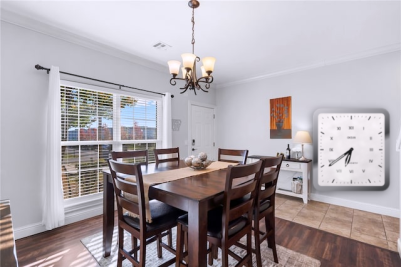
h=6 m=39
